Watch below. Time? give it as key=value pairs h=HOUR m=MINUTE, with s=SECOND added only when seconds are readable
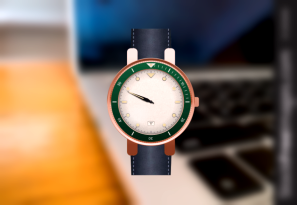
h=9 m=49
